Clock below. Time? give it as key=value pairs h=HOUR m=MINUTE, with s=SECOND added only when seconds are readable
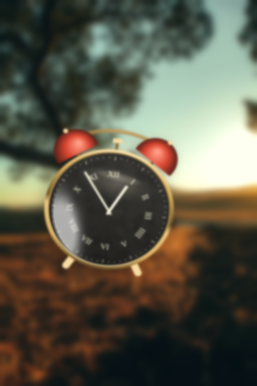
h=12 m=54
